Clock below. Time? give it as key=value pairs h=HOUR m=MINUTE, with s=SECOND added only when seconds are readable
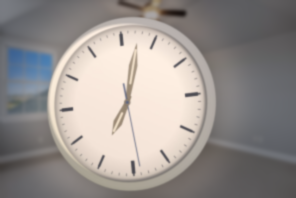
h=7 m=2 s=29
